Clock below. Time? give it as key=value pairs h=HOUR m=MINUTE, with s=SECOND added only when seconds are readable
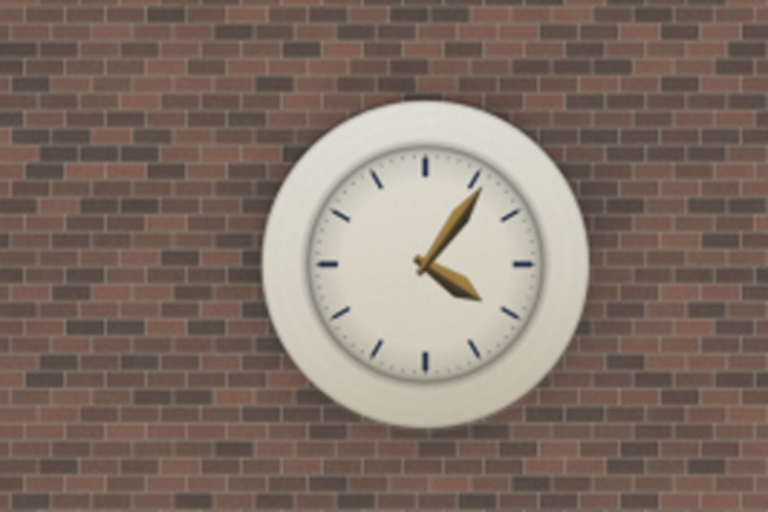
h=4 m=6
